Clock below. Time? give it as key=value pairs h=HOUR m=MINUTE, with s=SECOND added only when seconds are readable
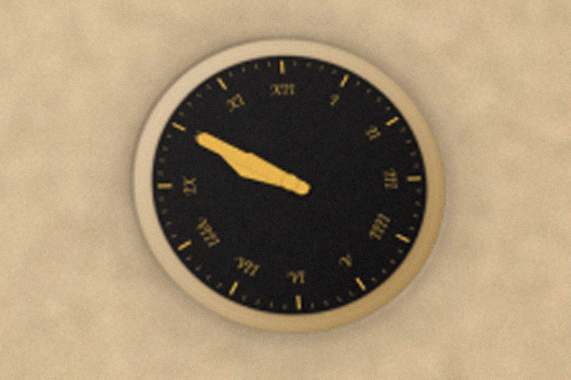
h=9 m=50
